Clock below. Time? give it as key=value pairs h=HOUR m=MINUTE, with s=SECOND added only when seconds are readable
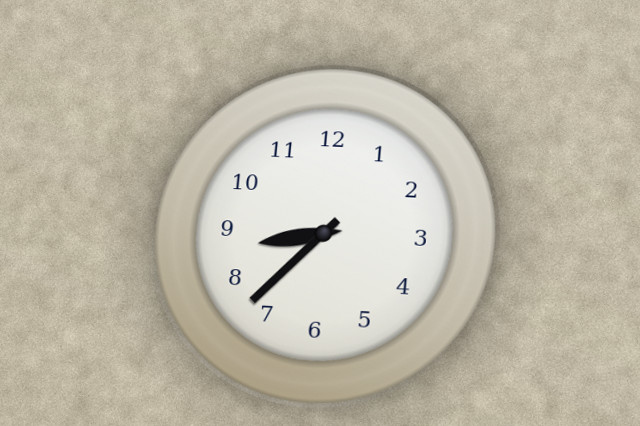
h=8 m=37
